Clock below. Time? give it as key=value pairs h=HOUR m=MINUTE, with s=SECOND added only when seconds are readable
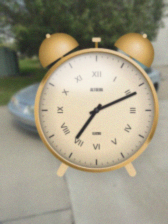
h=7 m=11
